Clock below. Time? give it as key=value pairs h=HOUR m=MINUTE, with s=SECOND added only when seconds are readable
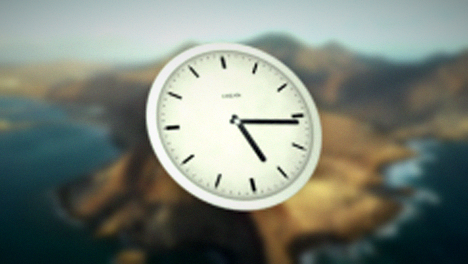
h=5 m=16
